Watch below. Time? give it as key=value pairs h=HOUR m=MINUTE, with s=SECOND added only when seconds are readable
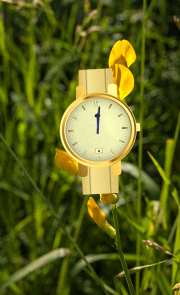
h=12 m=1
